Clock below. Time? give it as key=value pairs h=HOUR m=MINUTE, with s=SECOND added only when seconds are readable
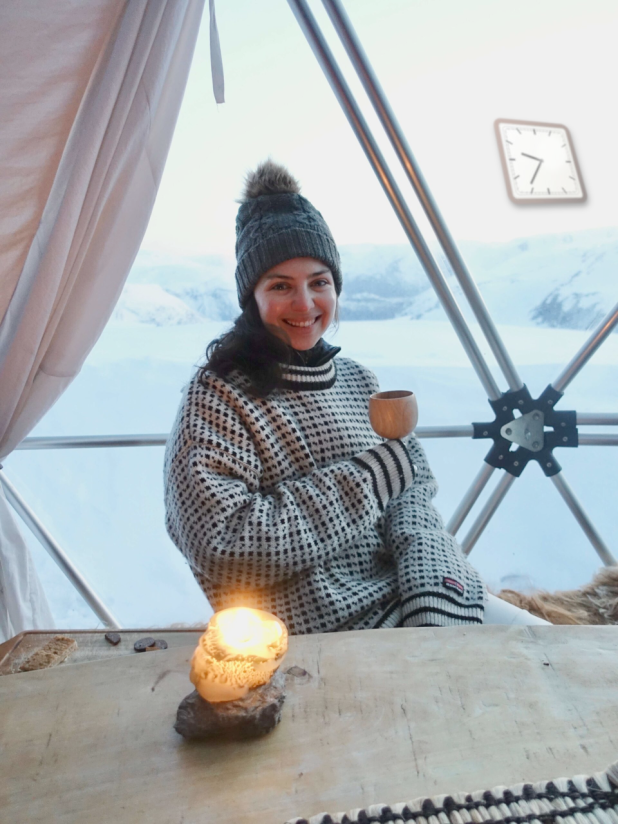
h=9 m=36
